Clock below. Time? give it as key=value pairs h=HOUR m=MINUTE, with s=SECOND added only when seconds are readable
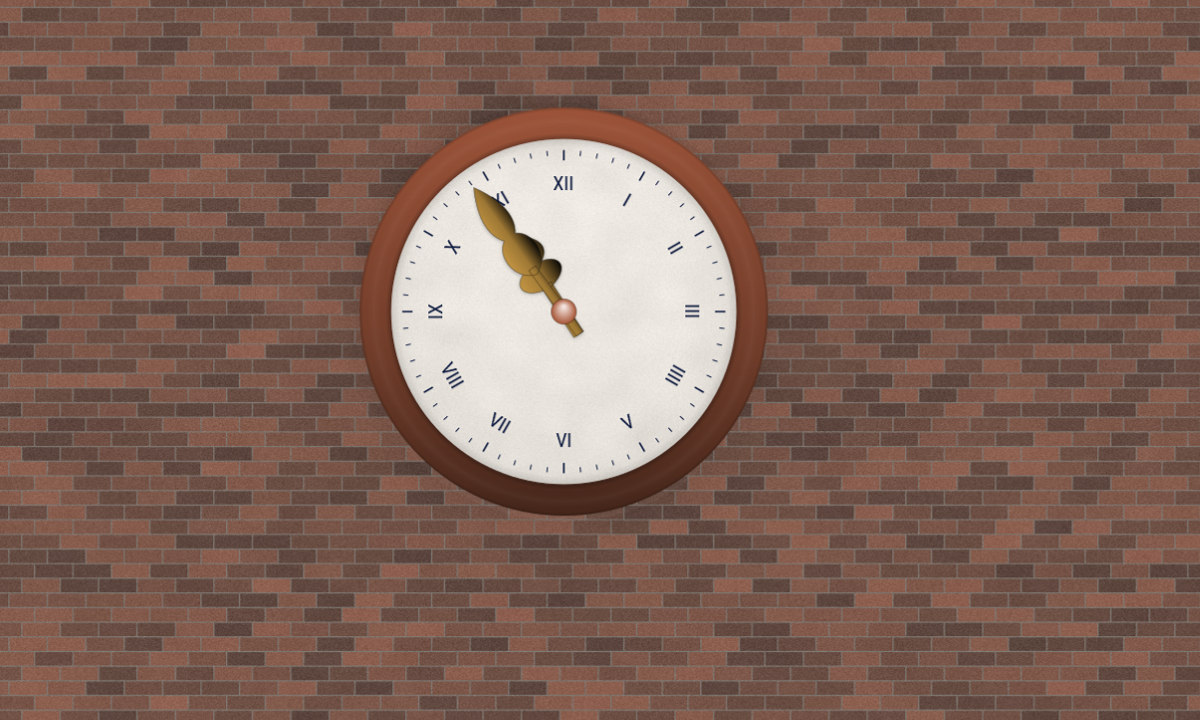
h=10 m=54
